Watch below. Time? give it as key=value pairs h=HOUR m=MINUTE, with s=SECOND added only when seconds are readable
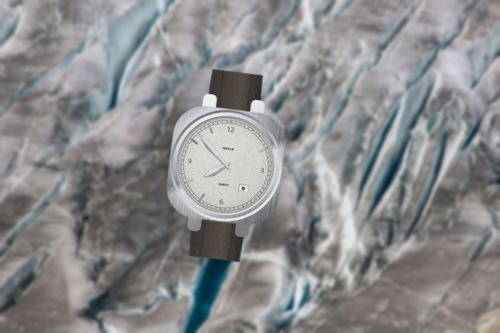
h=7 m=52
